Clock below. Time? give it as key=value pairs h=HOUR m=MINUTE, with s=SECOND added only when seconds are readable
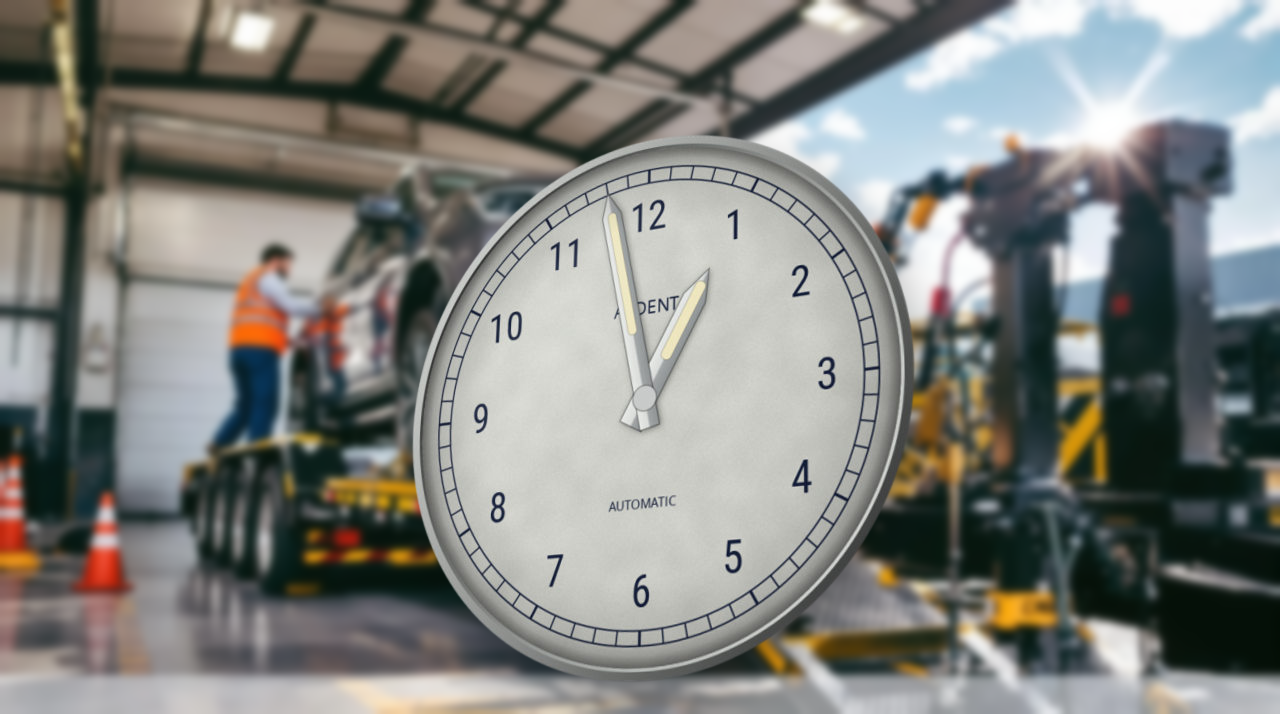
h=12 m=58
